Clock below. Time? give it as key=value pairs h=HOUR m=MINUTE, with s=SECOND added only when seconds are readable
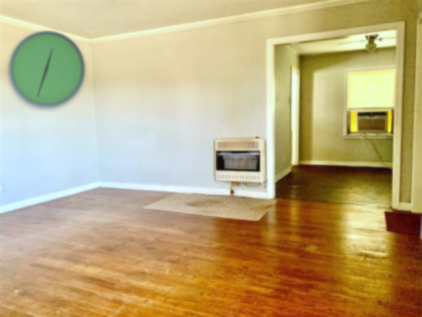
h=12 m=33
